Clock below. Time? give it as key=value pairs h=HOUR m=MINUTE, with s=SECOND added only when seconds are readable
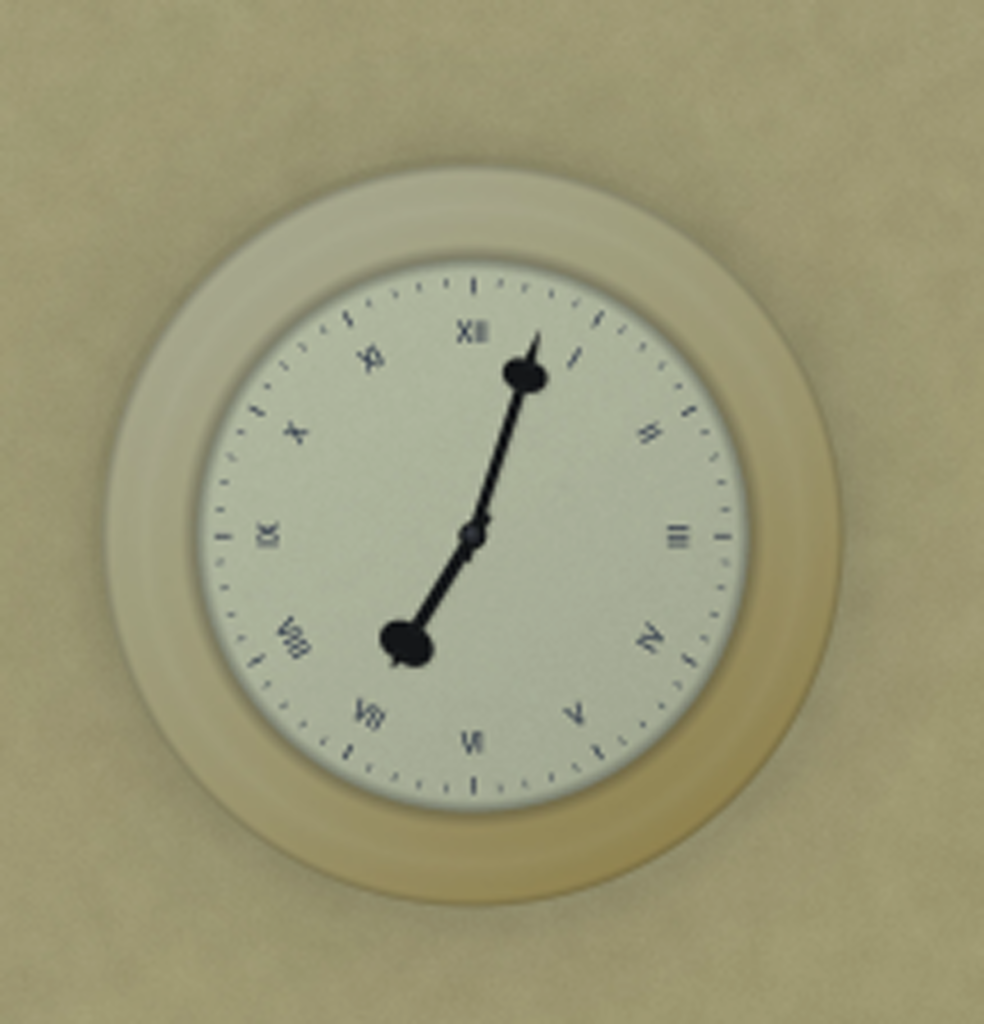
h=7 m=3
